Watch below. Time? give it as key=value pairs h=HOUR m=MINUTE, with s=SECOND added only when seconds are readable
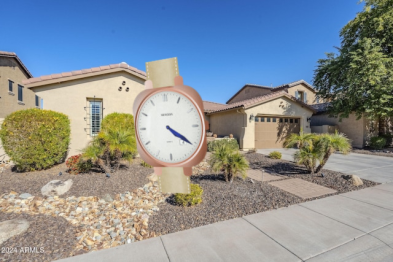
h=4 m=21
